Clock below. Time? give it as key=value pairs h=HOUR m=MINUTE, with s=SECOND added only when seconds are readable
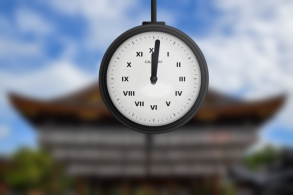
h=12 m=1
